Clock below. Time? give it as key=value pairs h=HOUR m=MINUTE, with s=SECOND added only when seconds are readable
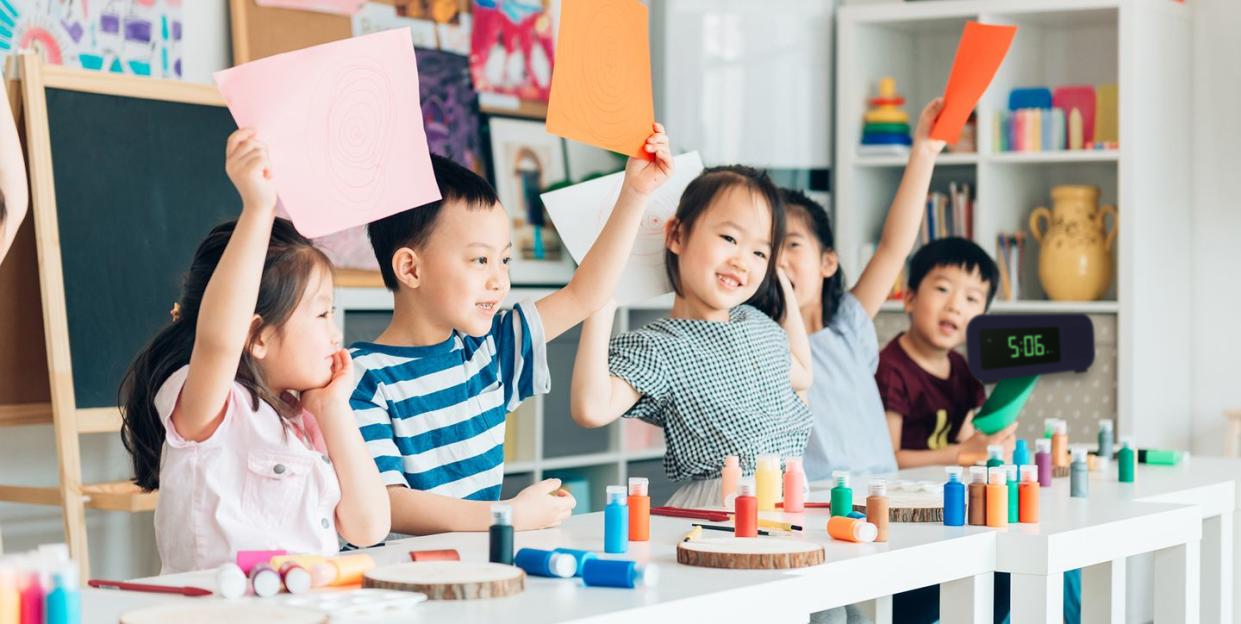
h=5 m=6
